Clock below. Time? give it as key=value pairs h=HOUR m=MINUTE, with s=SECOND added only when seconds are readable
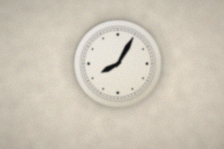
h=8 m=5
